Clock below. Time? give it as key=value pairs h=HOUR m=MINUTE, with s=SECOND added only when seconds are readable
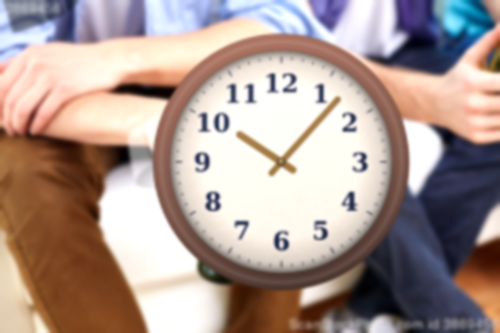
h=10 m=7
